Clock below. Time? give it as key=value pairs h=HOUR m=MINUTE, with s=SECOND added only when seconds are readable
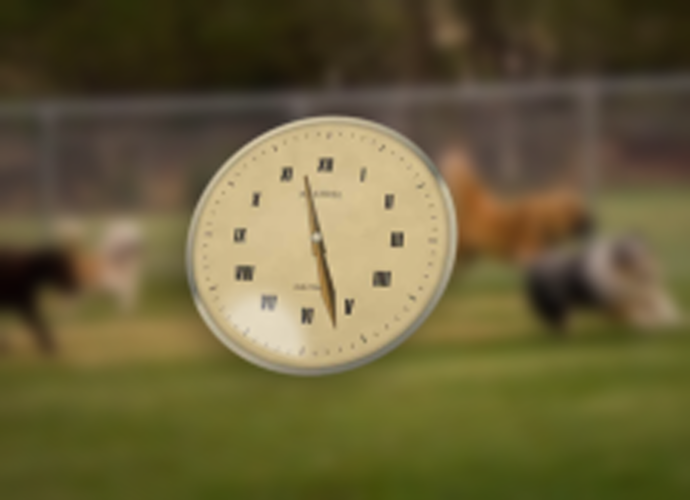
h=11 m=27
